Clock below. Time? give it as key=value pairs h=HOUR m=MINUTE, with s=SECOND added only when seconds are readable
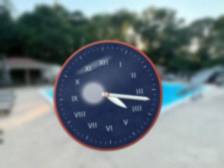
h=4 m=17
